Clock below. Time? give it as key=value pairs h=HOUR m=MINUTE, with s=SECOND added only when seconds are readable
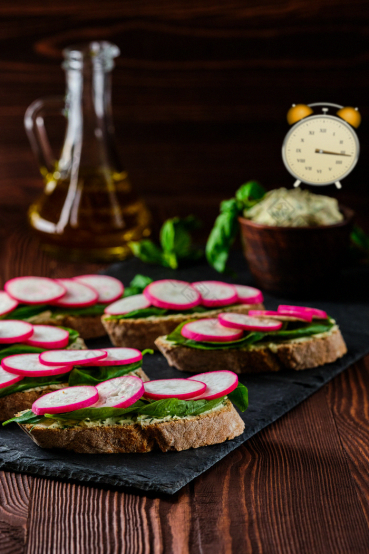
h=3 m=16
